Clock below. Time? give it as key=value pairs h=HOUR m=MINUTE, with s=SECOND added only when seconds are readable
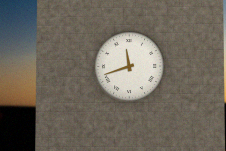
h=11 m=42
